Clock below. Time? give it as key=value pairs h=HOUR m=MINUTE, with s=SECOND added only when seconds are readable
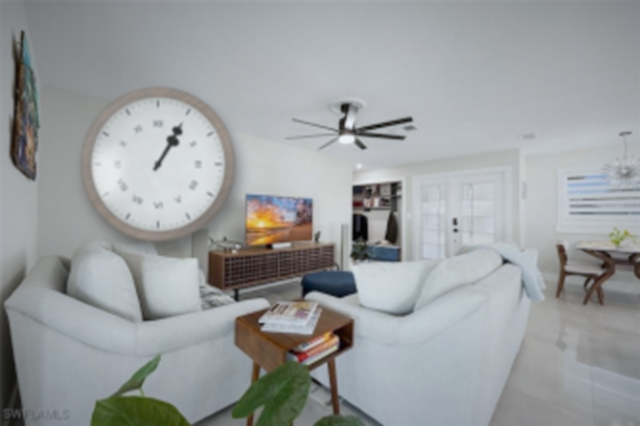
h=1 m=5
